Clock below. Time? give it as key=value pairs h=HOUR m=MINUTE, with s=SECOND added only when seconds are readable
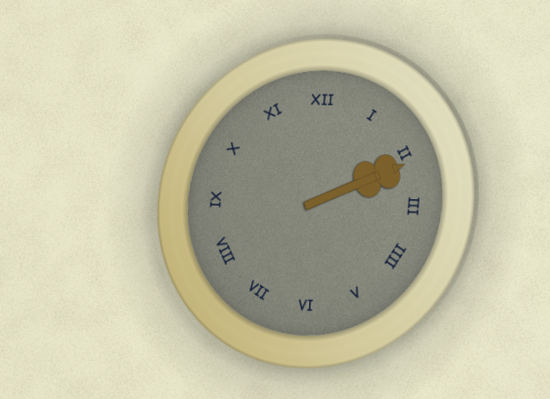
h=2 m=11
